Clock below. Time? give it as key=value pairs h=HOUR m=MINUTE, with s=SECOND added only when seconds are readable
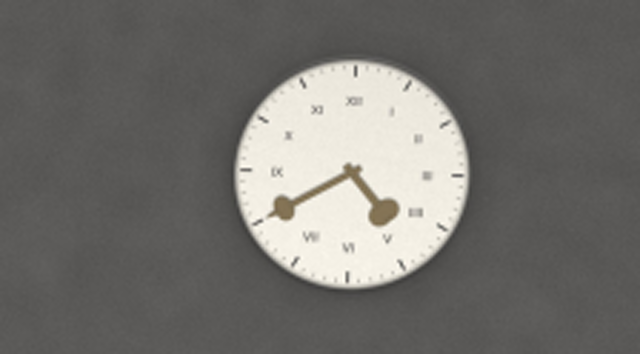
h=4 m=40
